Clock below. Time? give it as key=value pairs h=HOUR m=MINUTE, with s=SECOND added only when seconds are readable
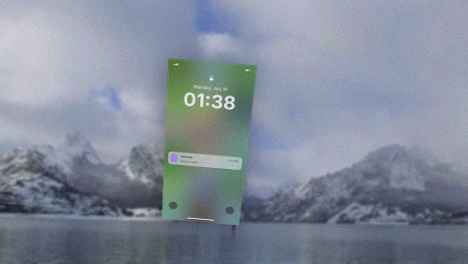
h=1 m=38
